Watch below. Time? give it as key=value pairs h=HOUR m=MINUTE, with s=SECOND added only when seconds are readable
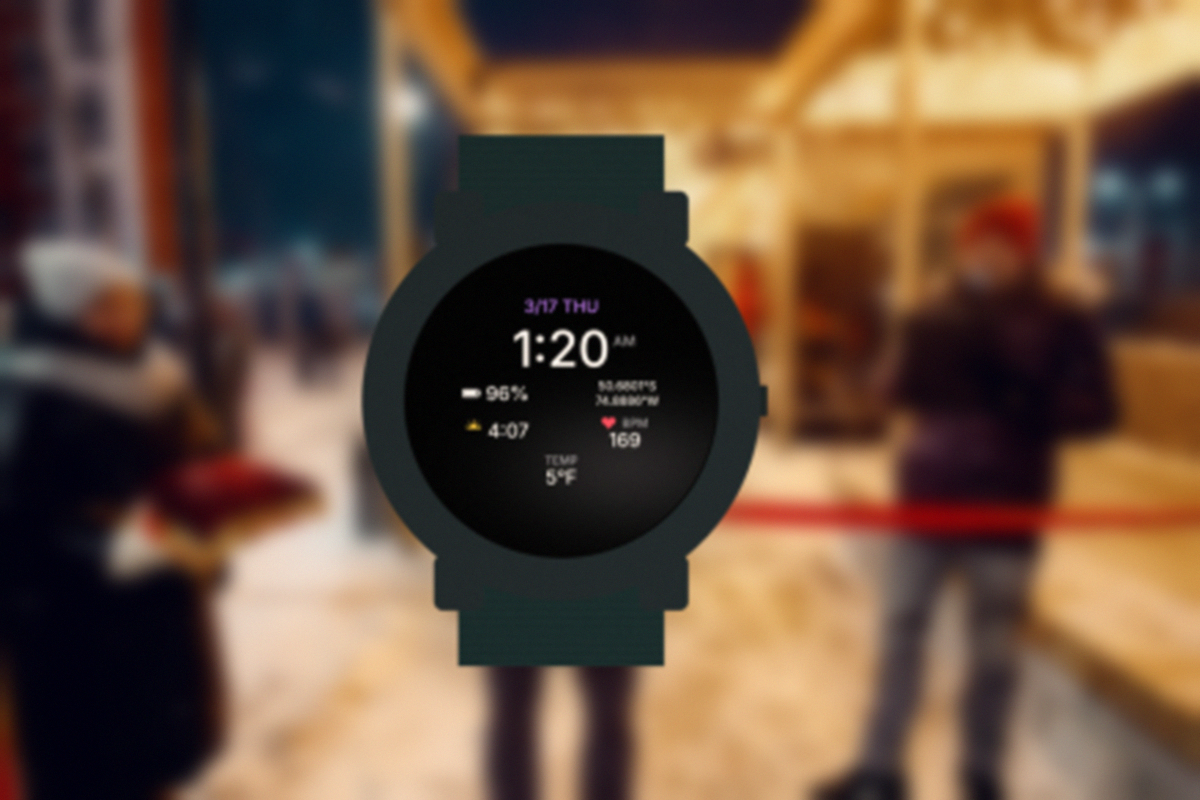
h=1 m=20
